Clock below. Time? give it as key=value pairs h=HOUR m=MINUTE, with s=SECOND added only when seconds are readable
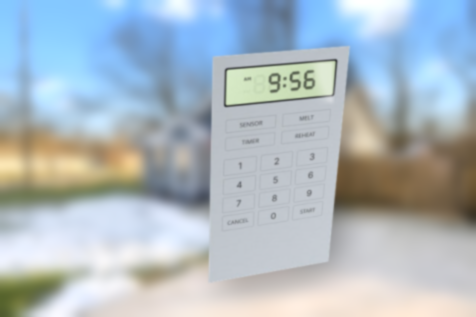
h=9 m=56
